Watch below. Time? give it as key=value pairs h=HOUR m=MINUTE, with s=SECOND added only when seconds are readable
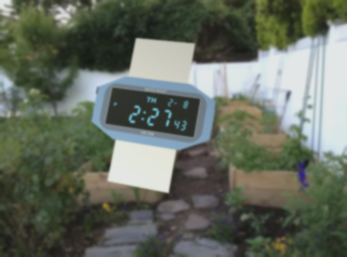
h=2 m=27
